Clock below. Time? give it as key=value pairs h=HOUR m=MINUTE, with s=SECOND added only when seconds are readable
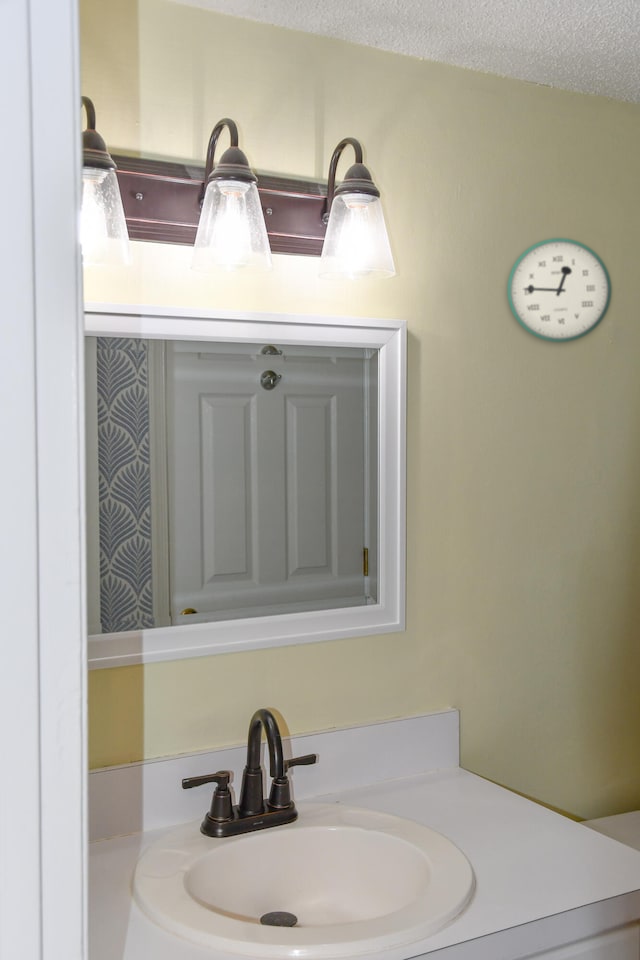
h=12 m=46
